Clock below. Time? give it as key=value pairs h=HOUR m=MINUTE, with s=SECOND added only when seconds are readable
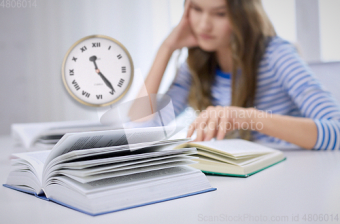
h=11 m=24
